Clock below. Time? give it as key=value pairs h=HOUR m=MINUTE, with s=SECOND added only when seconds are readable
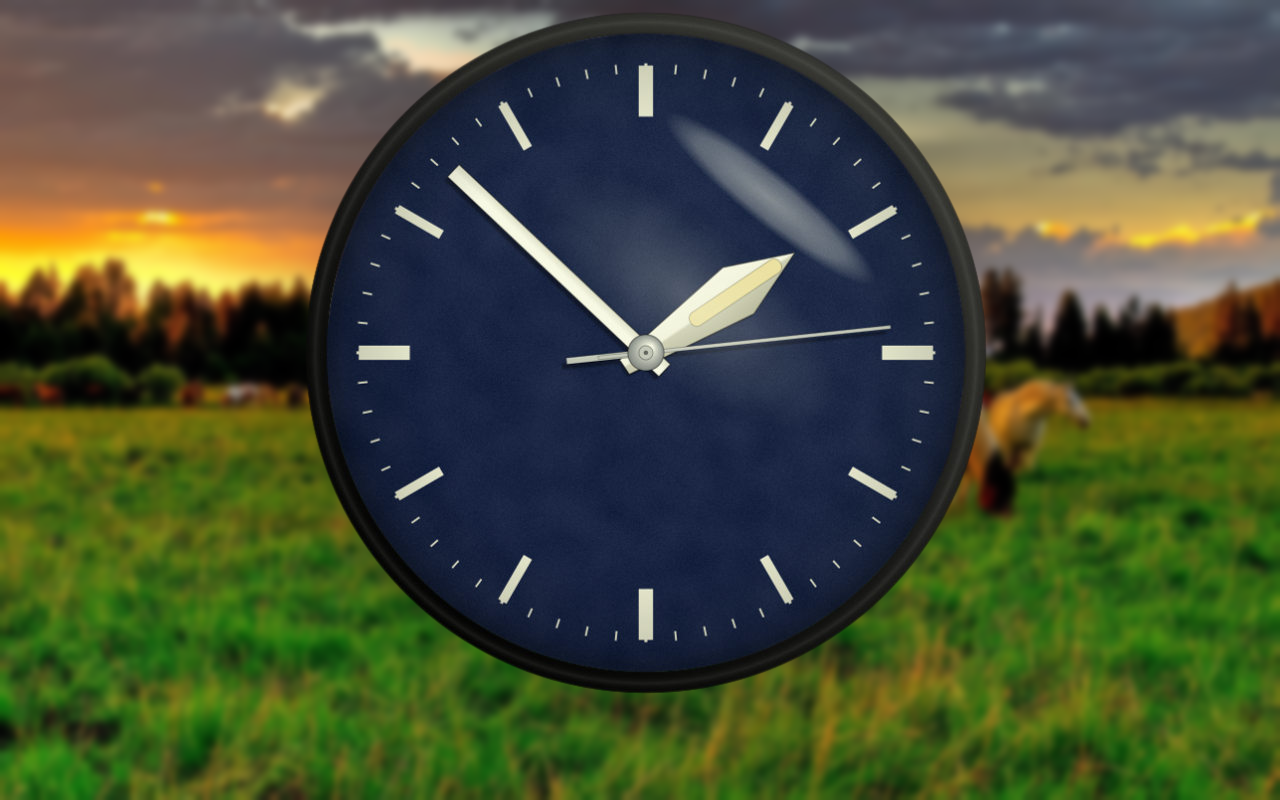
h=1 m=52 s=14
